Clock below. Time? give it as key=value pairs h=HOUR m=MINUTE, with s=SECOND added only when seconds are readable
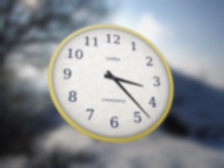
h=3 m=23
